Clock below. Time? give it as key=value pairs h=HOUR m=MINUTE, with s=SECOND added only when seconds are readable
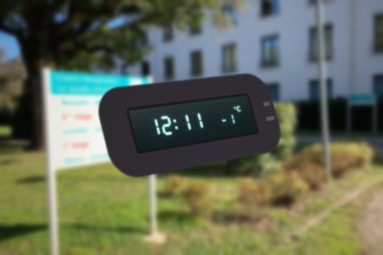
h=12 m=11
